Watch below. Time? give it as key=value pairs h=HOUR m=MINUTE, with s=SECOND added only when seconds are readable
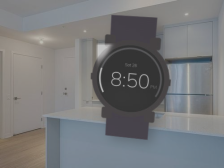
h=8 m=50
